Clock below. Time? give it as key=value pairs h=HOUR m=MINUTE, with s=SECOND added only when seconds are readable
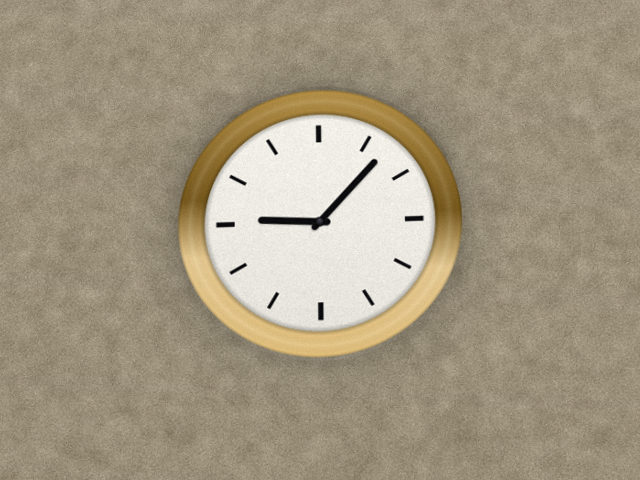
h=9 m=7
